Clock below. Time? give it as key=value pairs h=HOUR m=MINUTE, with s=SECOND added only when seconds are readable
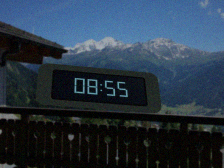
h=8 m=55
